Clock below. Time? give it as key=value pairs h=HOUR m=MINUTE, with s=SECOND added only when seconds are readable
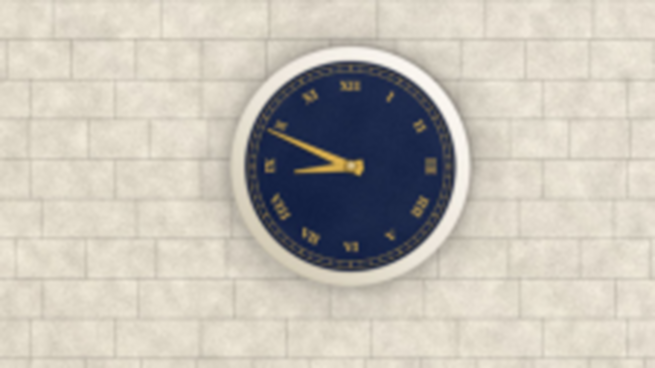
h=8 m=49
